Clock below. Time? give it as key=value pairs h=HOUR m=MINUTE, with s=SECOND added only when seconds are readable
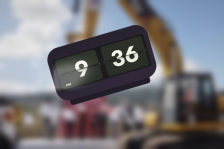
h=9 m=36
